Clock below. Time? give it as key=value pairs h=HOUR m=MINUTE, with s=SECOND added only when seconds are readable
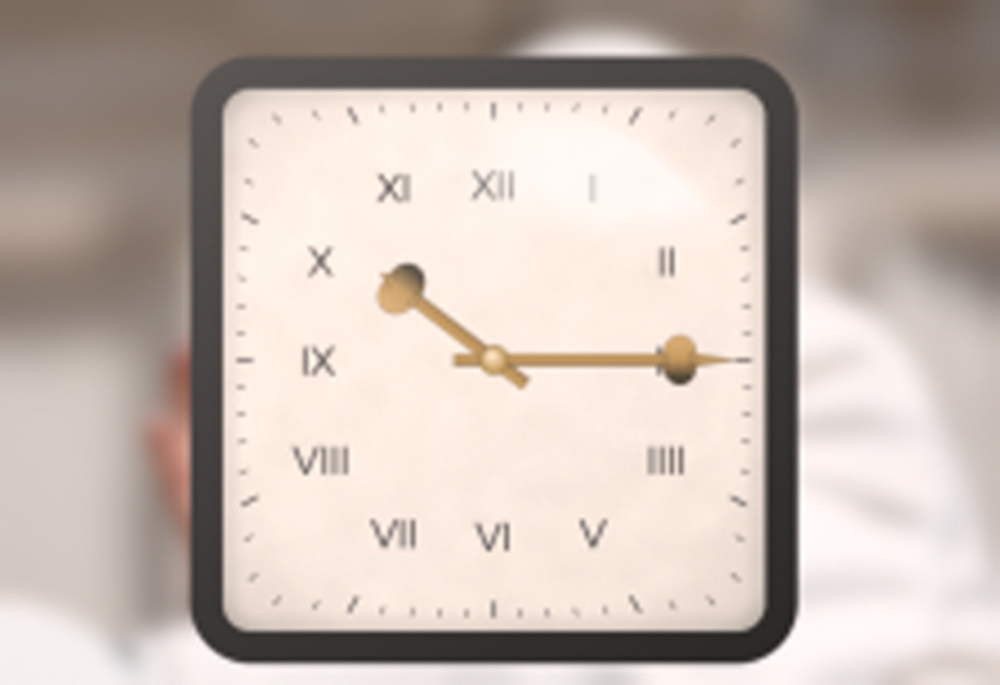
h=10 m=15
